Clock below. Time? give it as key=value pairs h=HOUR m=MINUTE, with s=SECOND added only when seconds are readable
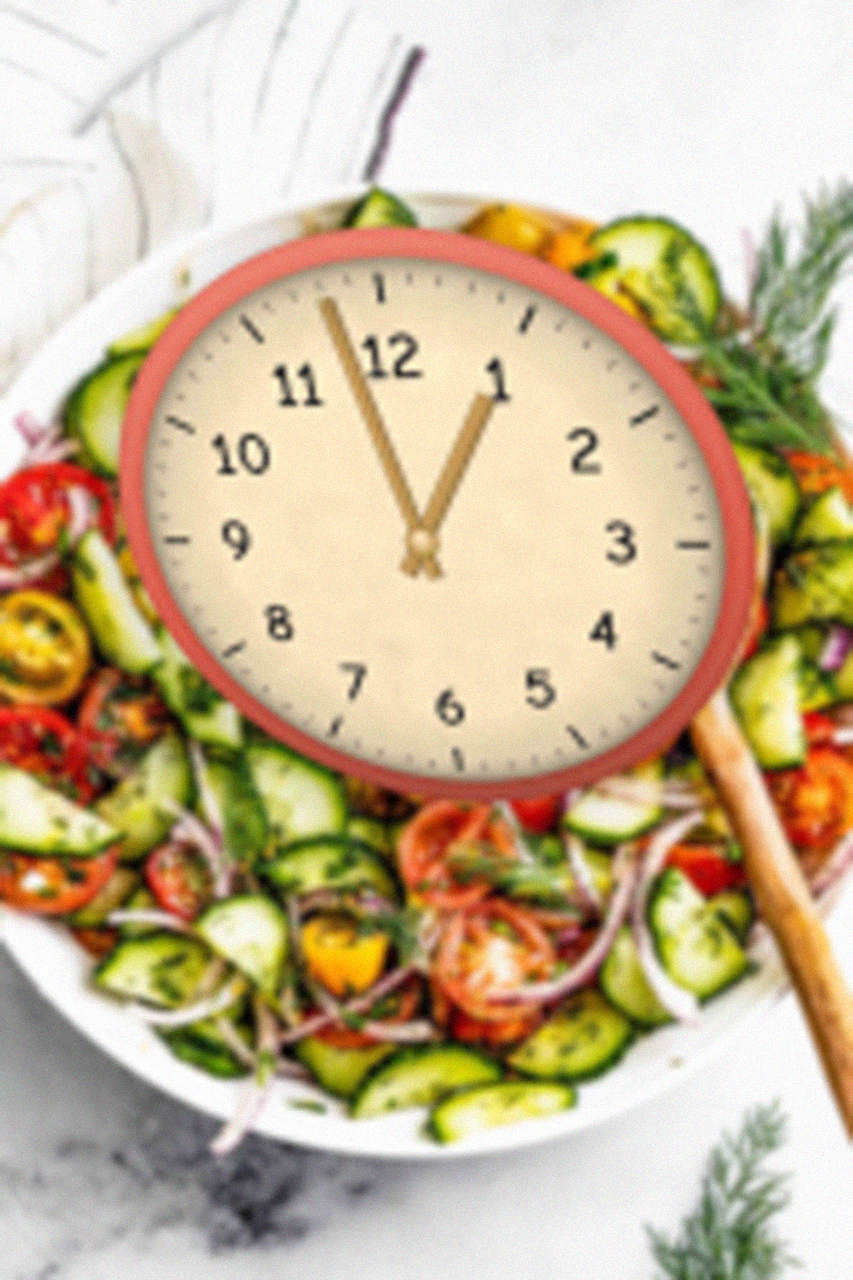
h=12 m=58
